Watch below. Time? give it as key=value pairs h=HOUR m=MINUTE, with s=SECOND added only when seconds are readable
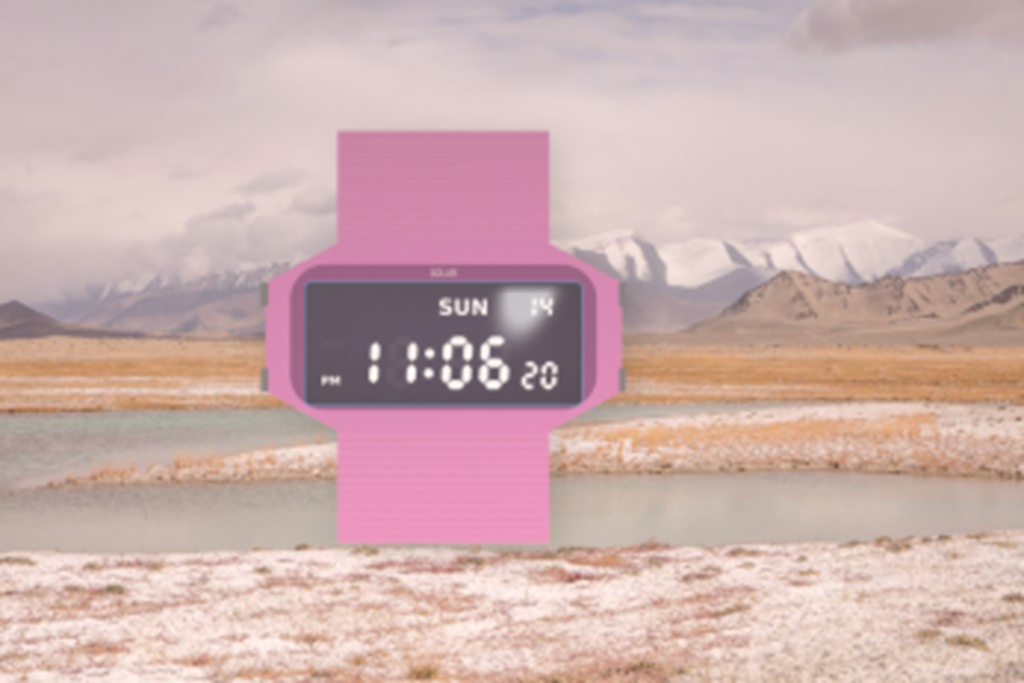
h=11 m=6 s=20
